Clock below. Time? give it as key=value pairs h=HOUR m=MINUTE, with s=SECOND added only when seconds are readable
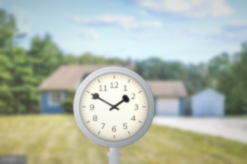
h=1 m=50
